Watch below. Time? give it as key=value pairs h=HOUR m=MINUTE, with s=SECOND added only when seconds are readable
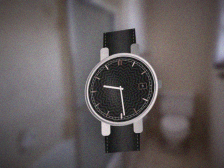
h=9 m=29
